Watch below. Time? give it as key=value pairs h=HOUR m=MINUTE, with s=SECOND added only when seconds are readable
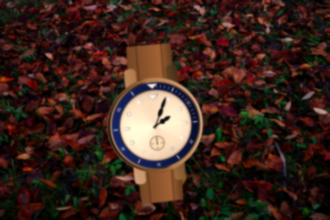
h=2 m=4
